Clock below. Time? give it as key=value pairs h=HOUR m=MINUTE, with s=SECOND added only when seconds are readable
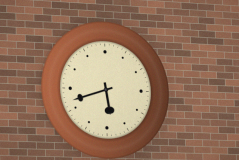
h=5 m=42
